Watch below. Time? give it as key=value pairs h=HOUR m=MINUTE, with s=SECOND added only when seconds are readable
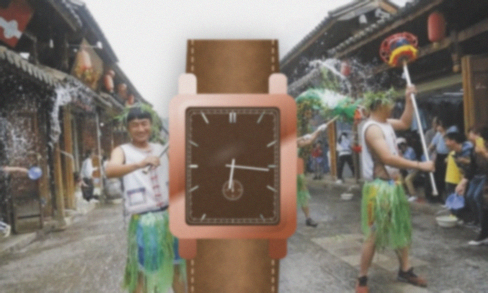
h=6 m=16
